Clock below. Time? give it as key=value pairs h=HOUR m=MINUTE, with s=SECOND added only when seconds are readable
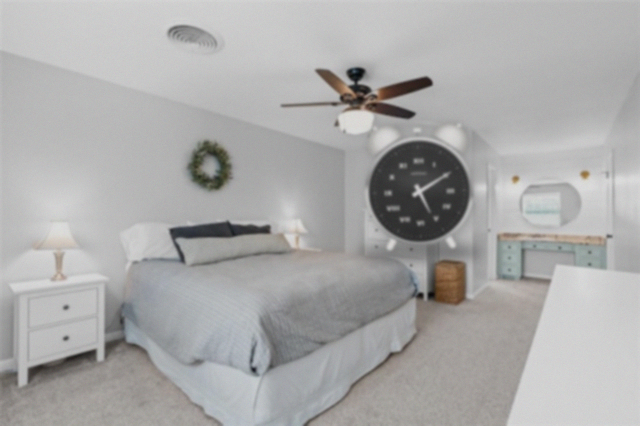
h=5 m=10
